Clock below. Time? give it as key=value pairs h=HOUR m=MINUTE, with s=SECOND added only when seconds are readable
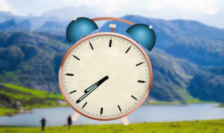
h=7 m=37
